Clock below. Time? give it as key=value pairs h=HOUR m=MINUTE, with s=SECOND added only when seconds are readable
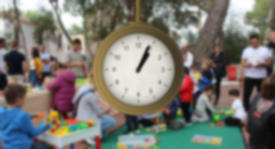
h=1 m=4
